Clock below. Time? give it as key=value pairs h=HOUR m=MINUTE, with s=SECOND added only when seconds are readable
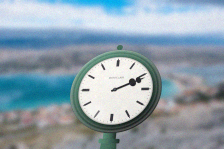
h=2 m=11
